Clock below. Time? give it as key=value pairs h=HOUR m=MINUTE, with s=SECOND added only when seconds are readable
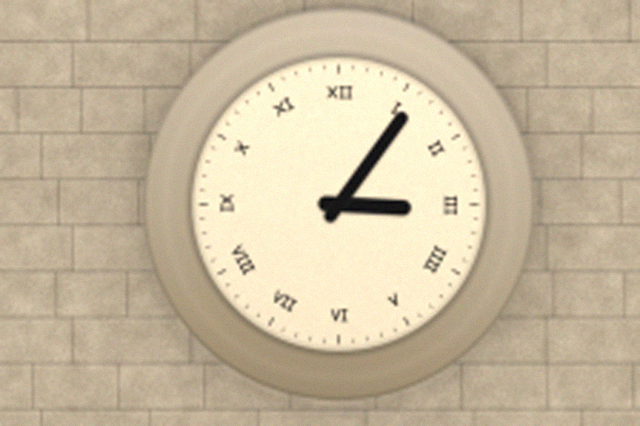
h=3 m=6
